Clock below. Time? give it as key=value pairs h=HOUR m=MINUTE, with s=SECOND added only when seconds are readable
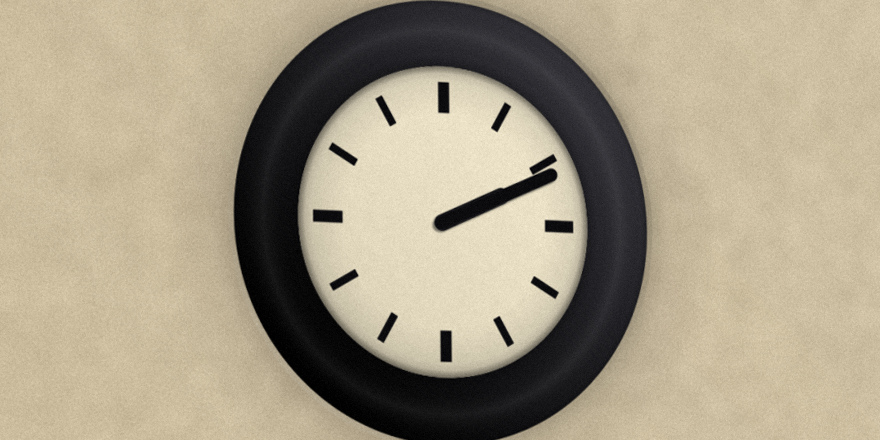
h=2 m=11
